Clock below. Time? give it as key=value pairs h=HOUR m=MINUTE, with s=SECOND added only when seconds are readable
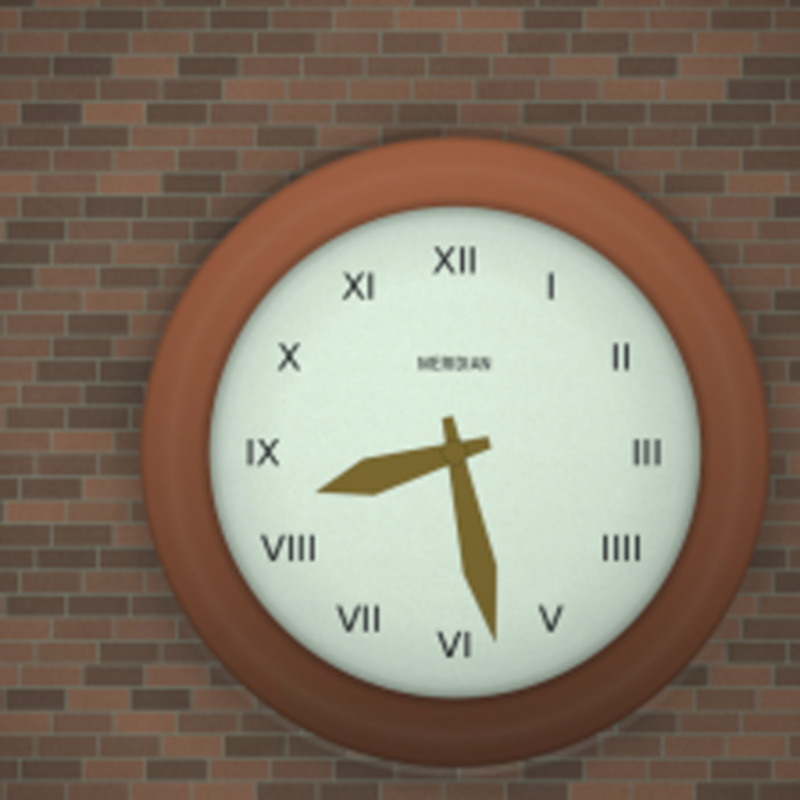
h=8 m=28
